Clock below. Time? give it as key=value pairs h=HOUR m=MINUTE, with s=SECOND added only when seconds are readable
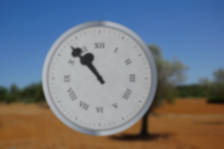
h=10 m=53
